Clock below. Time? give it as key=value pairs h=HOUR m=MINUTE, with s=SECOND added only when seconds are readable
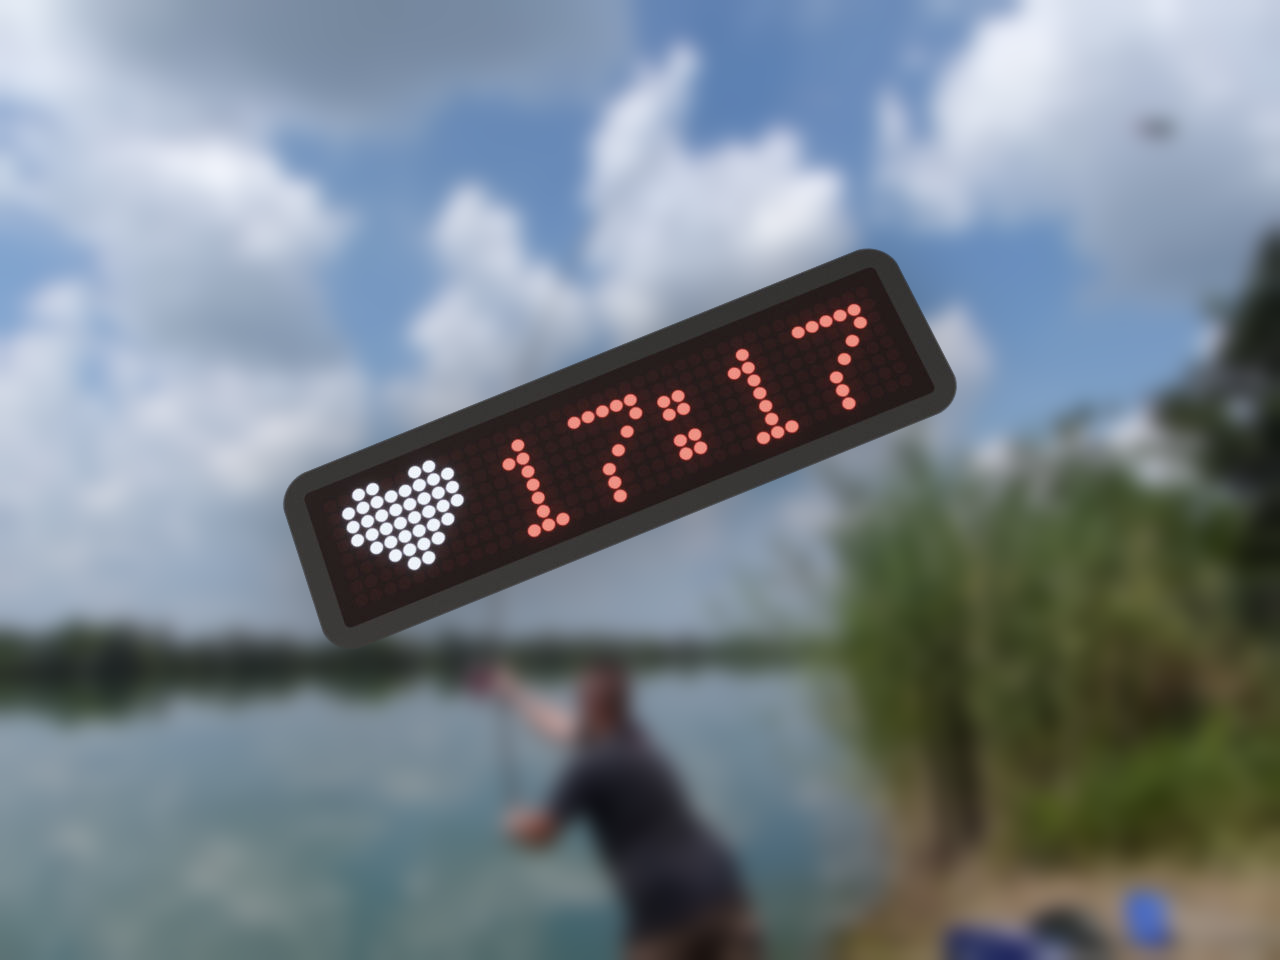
h=17 m=17
